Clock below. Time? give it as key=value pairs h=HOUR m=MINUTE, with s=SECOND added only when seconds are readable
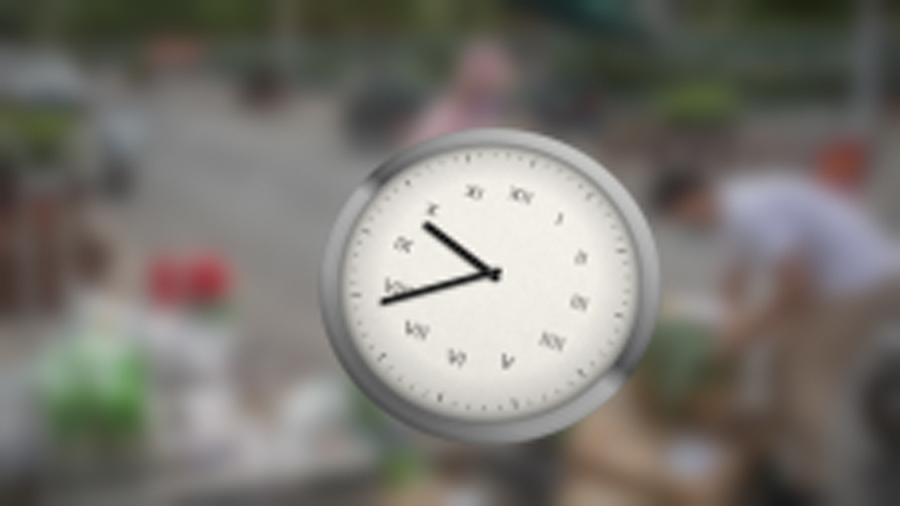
h=9 m=39
